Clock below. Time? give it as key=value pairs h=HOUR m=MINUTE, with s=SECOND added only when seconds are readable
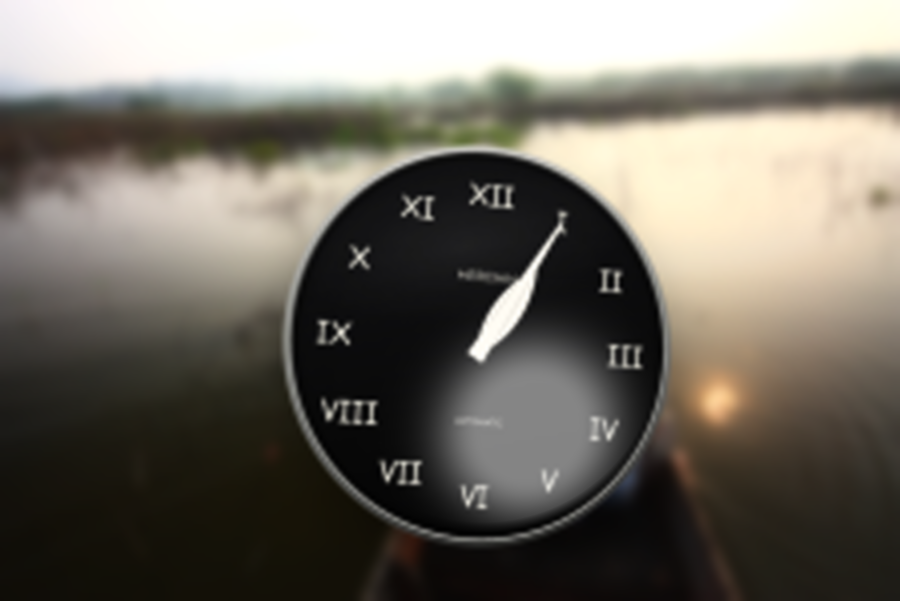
h=1 m=5
